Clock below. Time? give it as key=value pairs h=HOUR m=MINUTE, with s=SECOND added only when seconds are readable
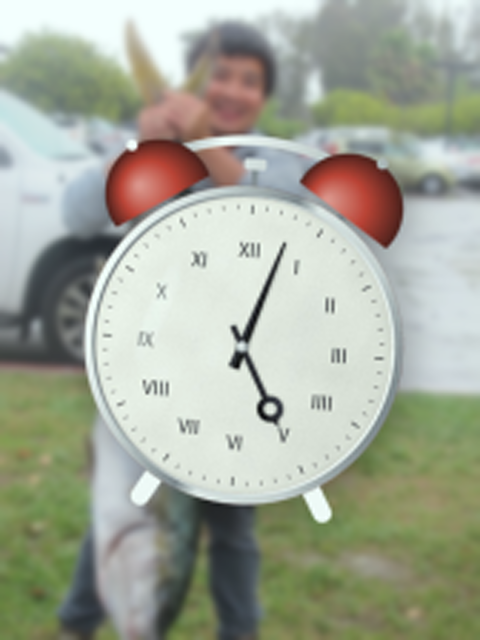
h=5 m=3
